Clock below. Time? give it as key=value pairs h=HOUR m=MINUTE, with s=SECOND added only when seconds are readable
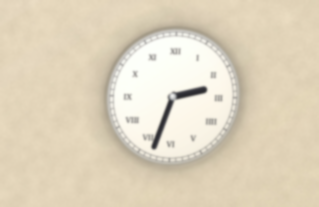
h=2 m=33
